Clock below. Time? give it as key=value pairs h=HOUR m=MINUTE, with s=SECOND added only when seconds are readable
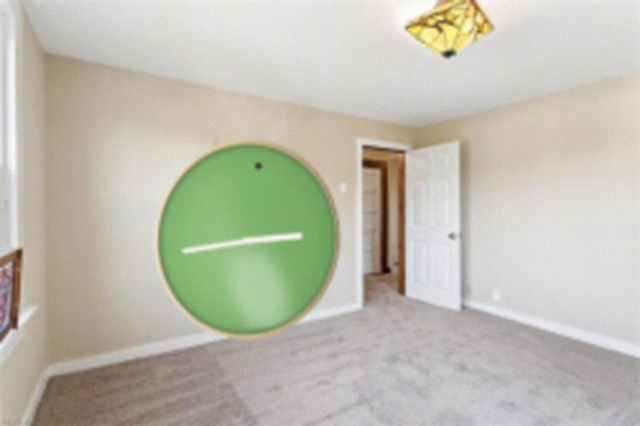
h=2 m=43
